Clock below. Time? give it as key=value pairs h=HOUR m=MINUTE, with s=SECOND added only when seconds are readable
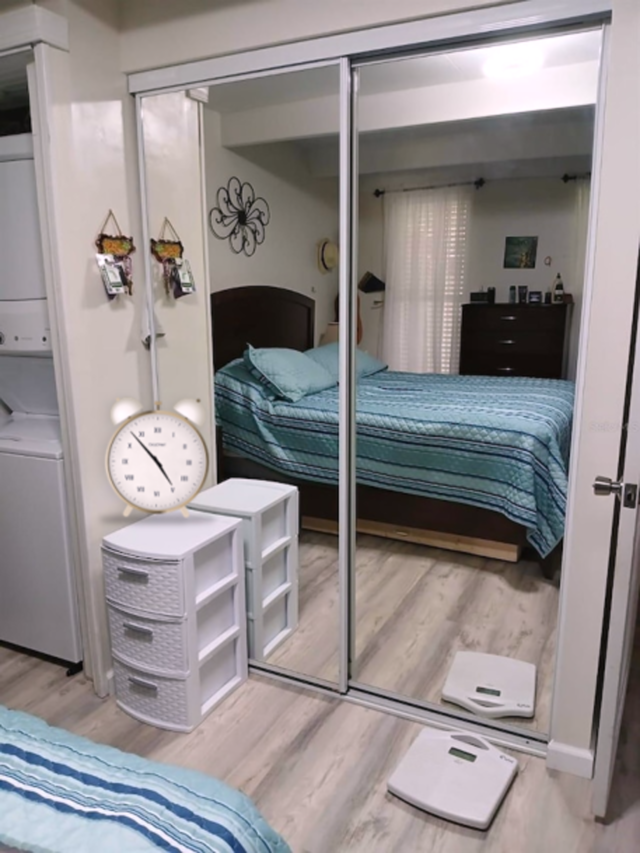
h=4 m=53
